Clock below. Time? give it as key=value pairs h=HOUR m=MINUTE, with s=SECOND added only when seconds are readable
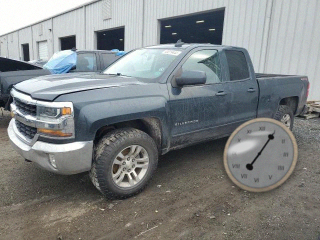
h=7 m=5
